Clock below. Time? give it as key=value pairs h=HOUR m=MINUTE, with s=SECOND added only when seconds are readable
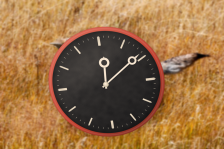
h=12 m=9
